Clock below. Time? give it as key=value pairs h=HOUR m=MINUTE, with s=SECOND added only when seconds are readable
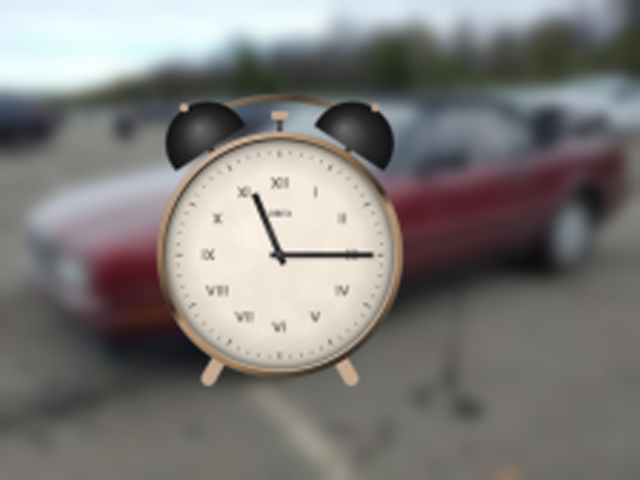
h=11 m=15
